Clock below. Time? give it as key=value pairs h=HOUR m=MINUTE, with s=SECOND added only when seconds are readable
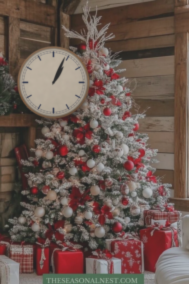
h=1 m=4
